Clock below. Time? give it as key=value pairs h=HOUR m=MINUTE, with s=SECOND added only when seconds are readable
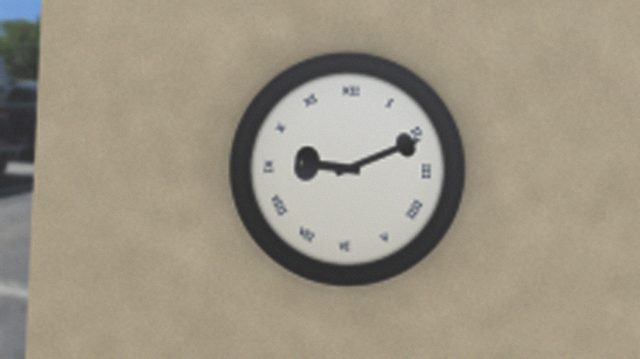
h=9 m=11
